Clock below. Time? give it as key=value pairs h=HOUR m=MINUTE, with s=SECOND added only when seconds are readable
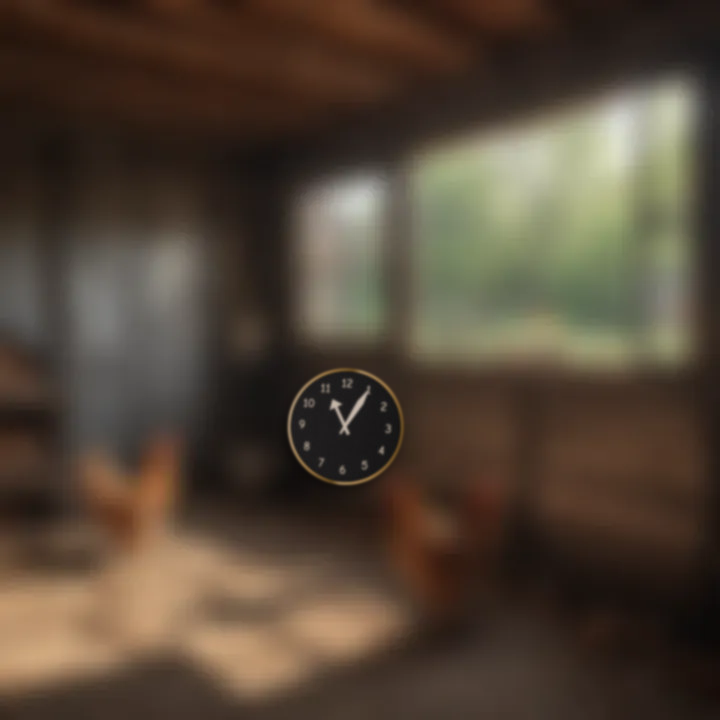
h=11 m=5
